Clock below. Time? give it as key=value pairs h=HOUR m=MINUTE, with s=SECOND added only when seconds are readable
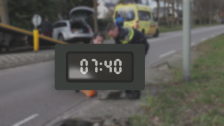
h=7 m=40
